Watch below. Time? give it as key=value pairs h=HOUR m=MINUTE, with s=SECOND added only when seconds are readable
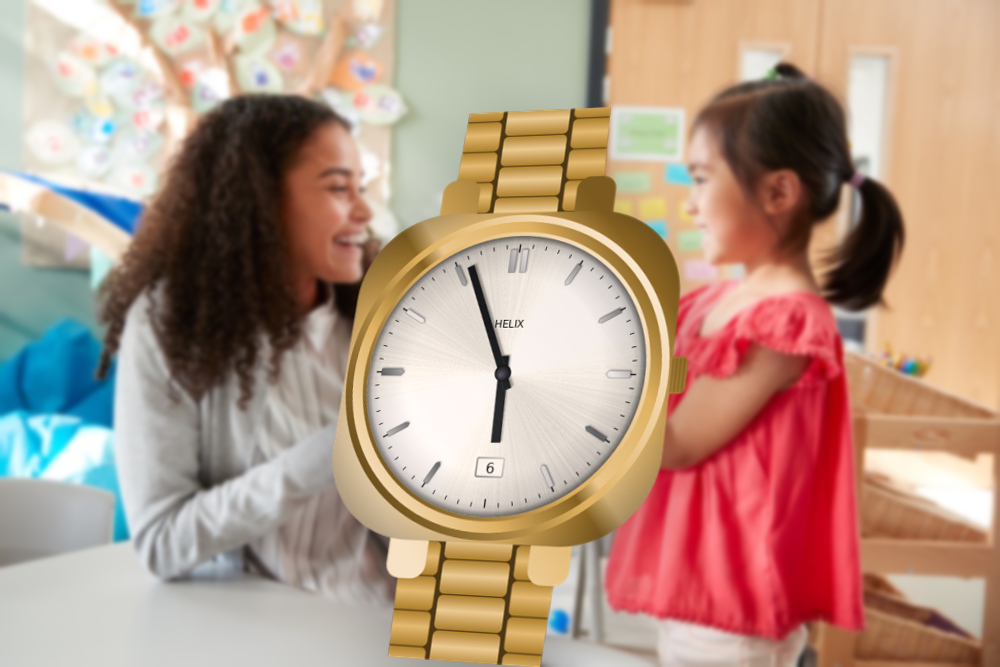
h=5 m=56
